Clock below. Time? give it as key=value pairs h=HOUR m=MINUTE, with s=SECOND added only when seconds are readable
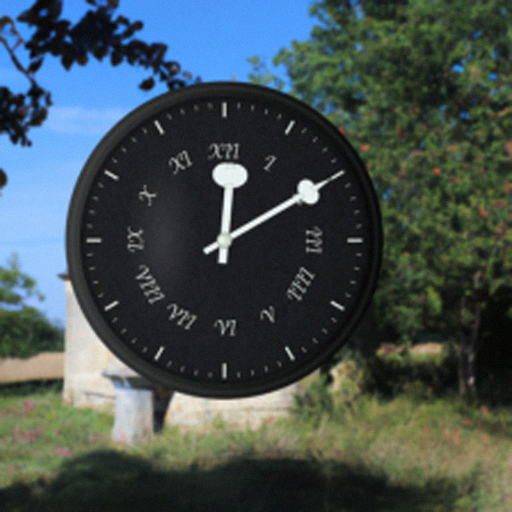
h=12 m=10
